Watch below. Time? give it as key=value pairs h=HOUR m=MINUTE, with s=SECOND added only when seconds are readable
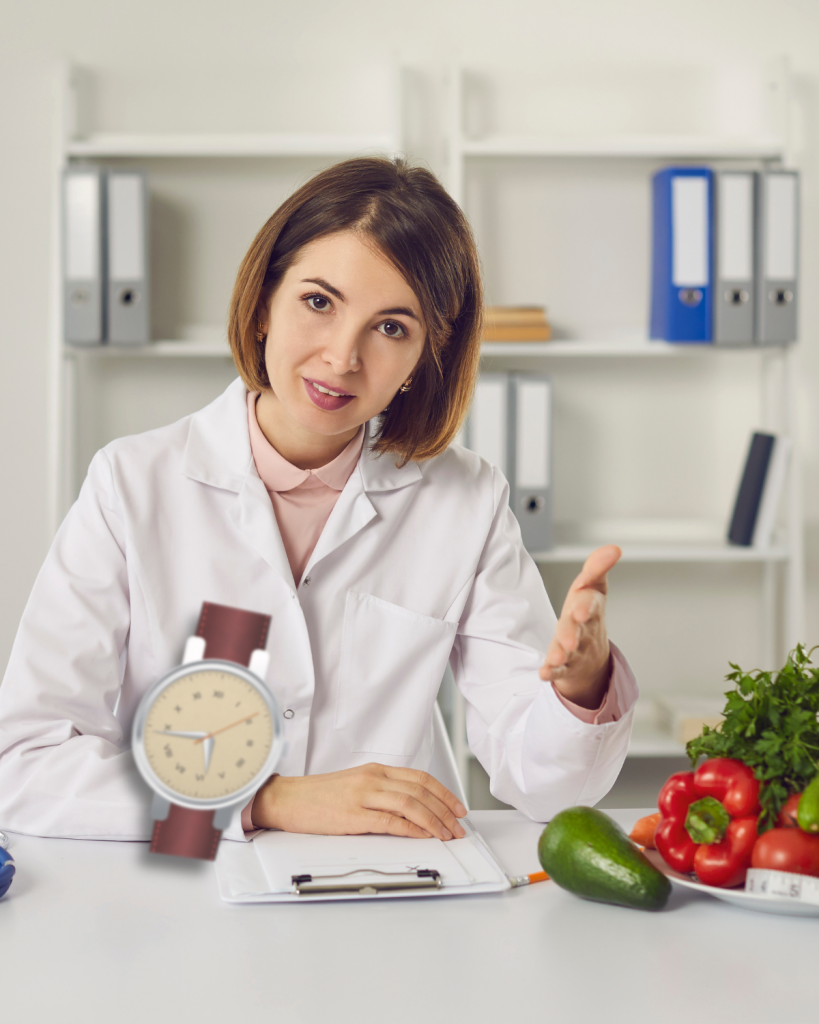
h=5 m=44 s=9
